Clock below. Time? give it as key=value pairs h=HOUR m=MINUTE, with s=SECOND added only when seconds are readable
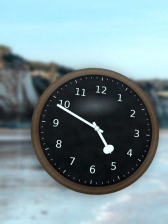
h=4 m=49
